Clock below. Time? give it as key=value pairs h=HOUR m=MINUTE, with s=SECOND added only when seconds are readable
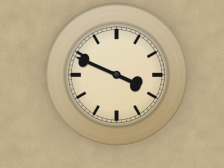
h=3 m=49
